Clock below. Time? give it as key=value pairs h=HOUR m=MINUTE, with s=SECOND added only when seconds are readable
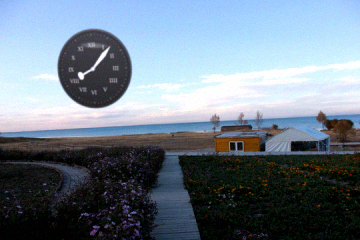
h=8 m=7
